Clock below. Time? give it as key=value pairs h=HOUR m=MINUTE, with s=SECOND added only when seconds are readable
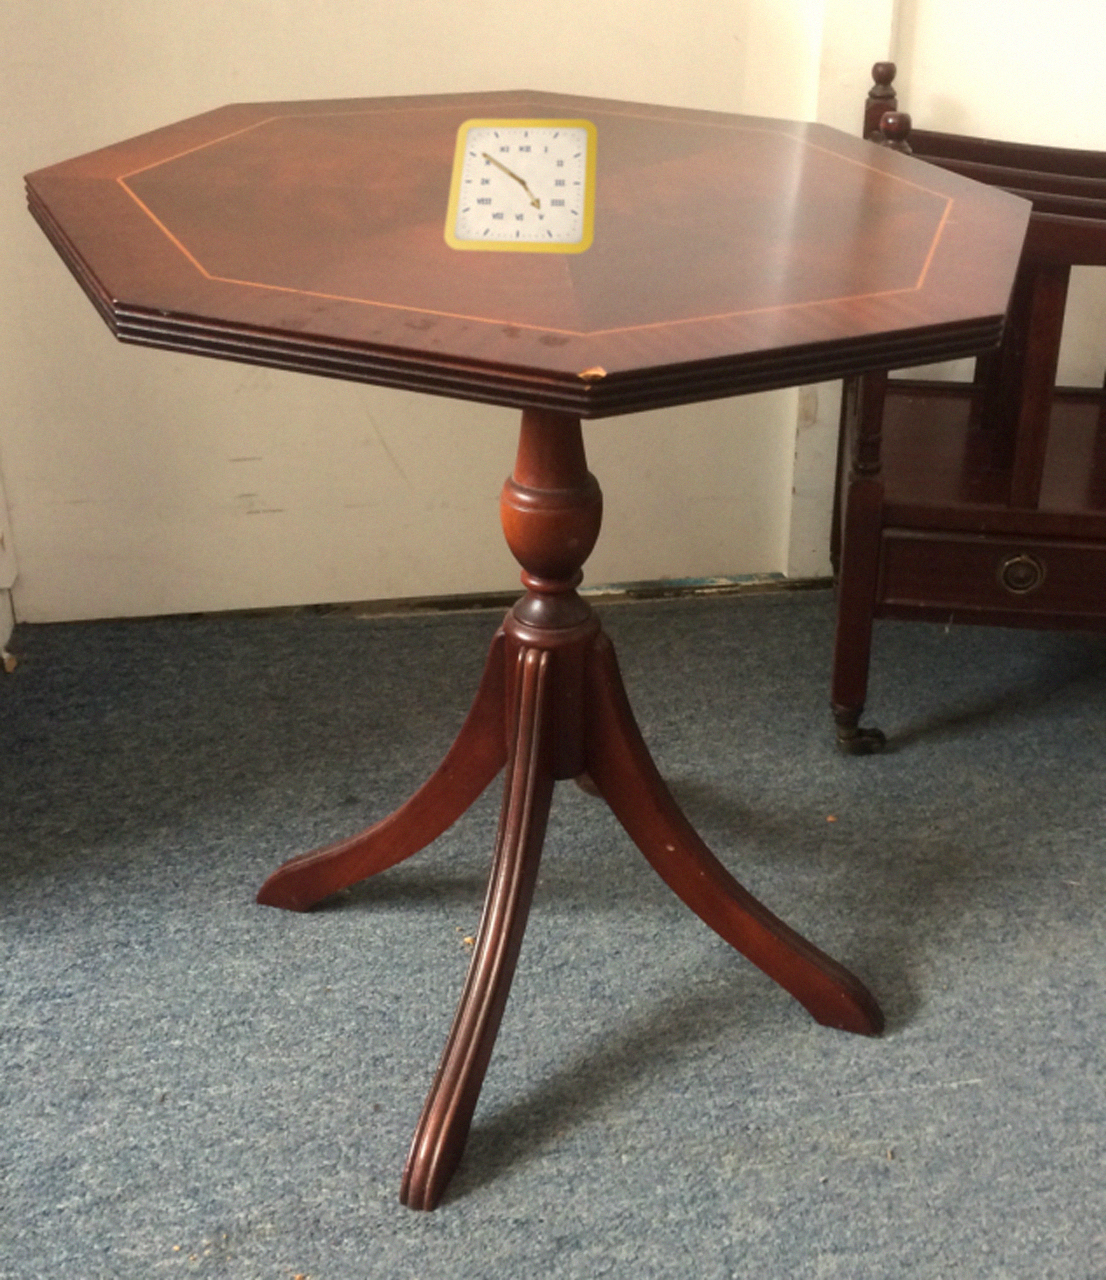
h=4 m=51
